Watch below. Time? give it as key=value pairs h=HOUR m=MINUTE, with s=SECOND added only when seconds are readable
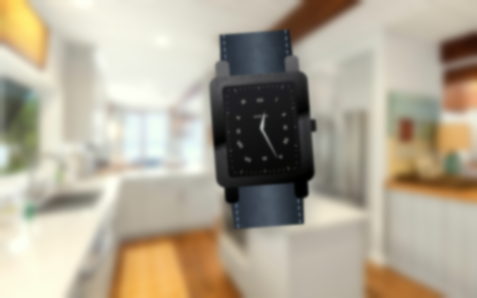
h=12 m=26
